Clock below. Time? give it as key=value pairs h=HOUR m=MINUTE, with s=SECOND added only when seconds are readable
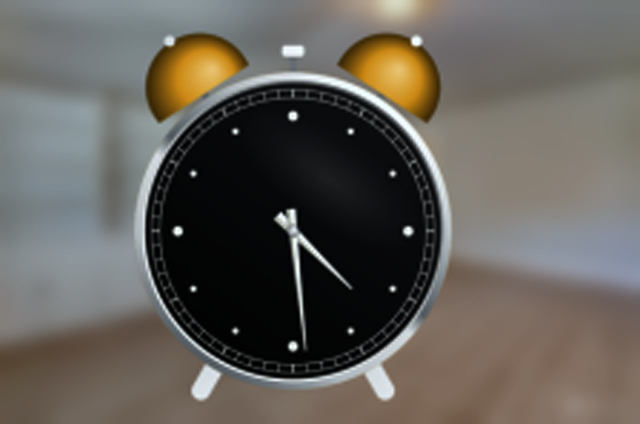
h=4 m=29
